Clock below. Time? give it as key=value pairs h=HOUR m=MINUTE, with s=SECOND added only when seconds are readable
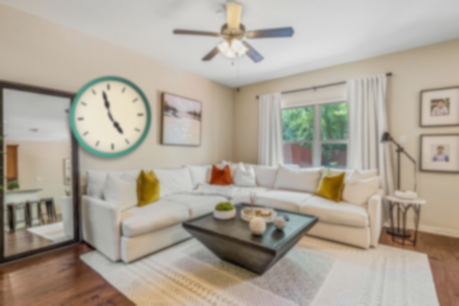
h=4 m=58
